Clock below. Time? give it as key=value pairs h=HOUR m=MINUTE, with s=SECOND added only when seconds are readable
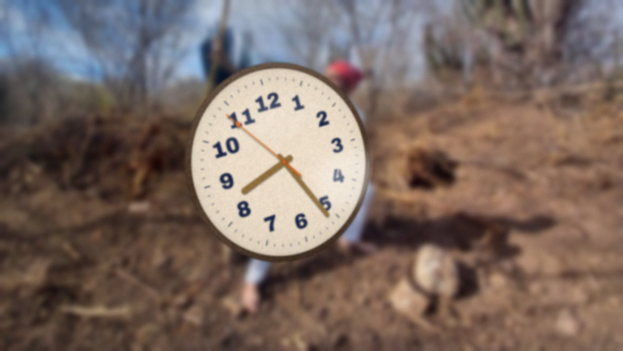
h=8 m=25 s=54
